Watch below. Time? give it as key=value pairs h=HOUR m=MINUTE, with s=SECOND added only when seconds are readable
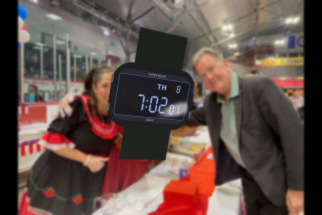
h=7 m=2 s=1
